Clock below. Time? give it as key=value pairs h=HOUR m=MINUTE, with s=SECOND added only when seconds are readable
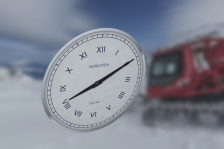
h=8 m=10
